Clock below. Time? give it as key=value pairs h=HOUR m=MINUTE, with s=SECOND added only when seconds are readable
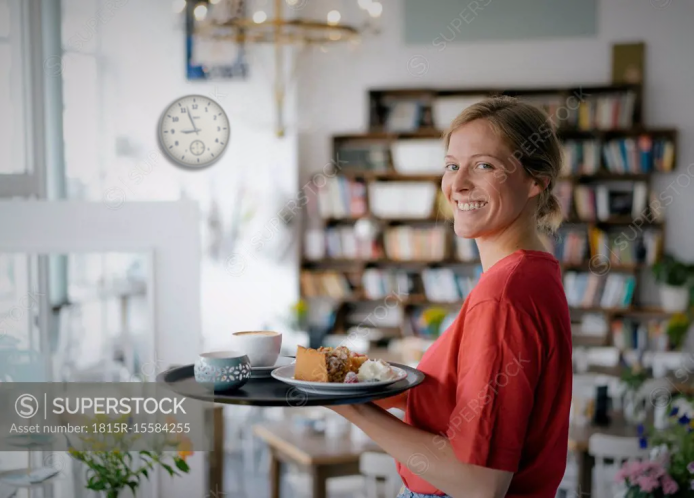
h=8 m=57
